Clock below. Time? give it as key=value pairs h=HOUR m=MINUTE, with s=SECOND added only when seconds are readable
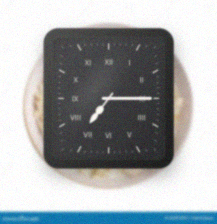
h=7 m=15
